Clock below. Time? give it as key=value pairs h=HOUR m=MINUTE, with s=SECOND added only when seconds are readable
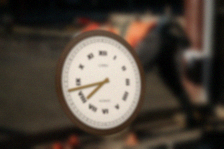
h=7 m=43
